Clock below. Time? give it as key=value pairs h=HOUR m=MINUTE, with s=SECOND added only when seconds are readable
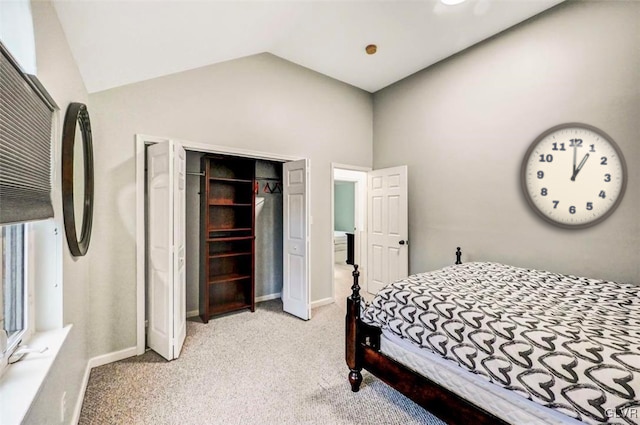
h=1 m=0
